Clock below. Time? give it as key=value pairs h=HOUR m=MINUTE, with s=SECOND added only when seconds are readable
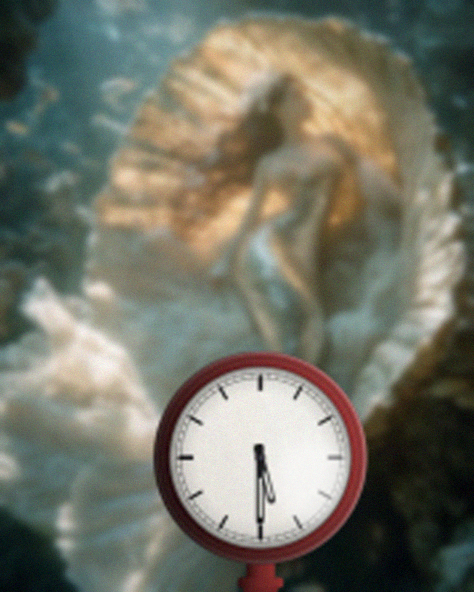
h=5 m=30
